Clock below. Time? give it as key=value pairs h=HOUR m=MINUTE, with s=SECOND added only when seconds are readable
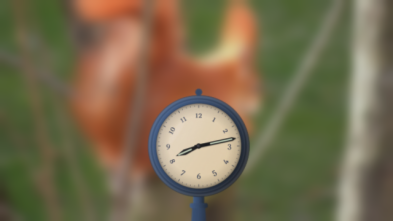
h=8 m=13
